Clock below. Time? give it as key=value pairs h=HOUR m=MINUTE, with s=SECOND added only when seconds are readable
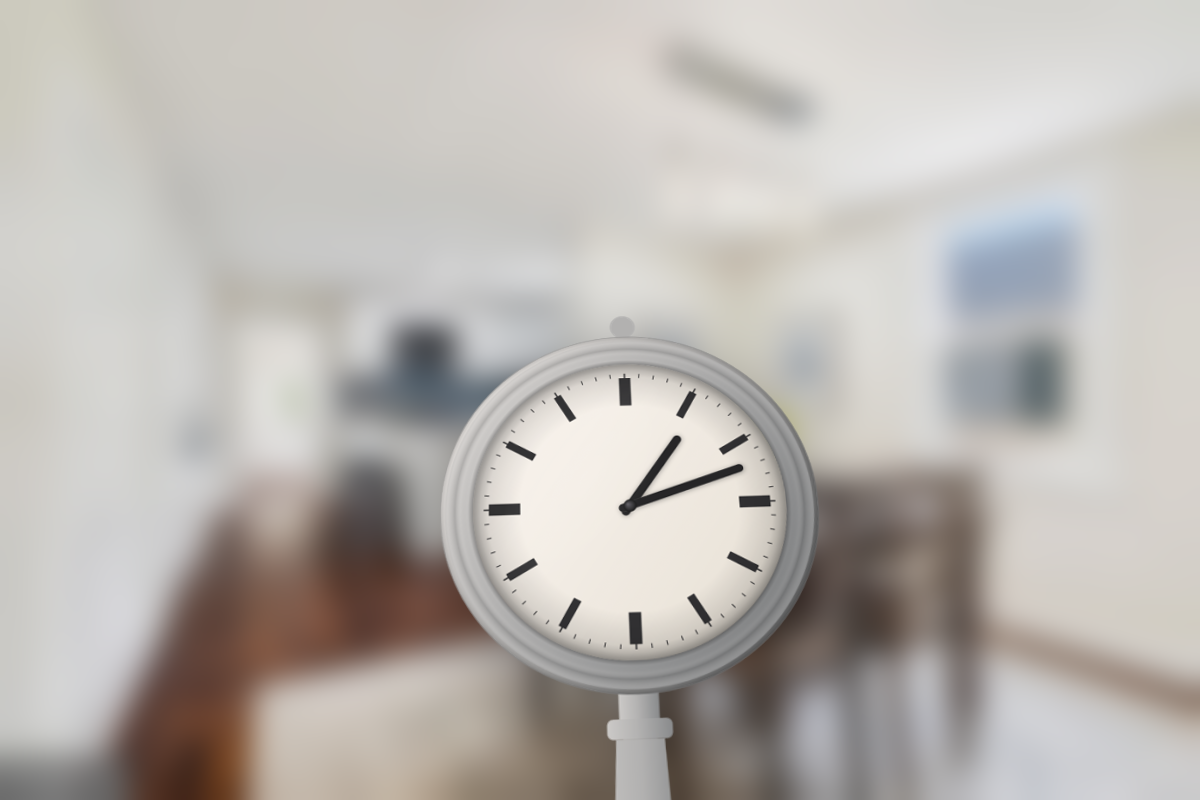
h=1 m=12
